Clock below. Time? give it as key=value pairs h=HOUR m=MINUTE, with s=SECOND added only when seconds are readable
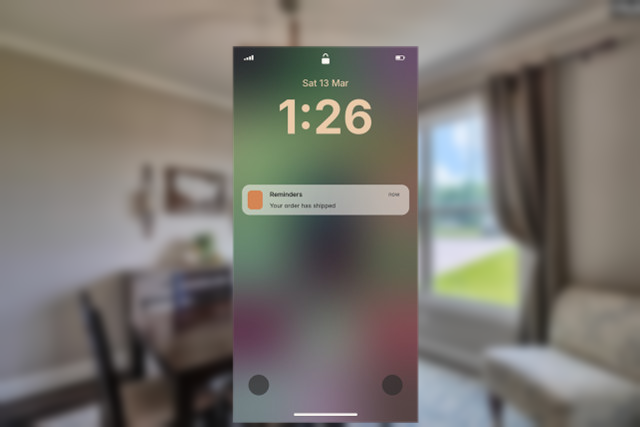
h=1 m=26
